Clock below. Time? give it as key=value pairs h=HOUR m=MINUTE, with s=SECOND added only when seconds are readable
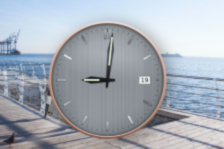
h=9 m=1
